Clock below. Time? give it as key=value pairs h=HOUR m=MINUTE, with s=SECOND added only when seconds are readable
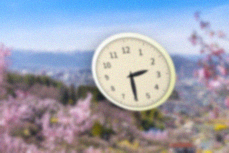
h=2 m=30
